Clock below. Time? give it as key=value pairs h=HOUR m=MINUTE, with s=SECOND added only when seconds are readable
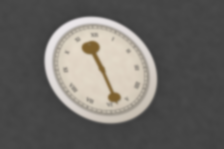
h=11 m=28
